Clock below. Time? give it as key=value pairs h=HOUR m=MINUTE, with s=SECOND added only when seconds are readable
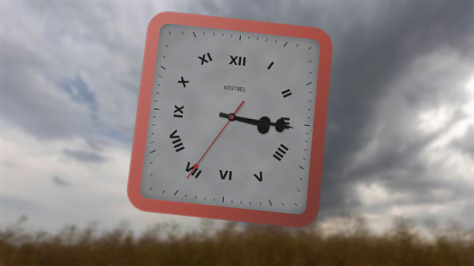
h=3 m=15 s=35
